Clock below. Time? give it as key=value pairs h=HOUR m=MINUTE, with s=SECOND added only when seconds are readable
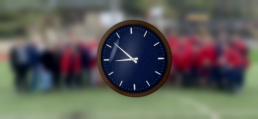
h=8 m=52
